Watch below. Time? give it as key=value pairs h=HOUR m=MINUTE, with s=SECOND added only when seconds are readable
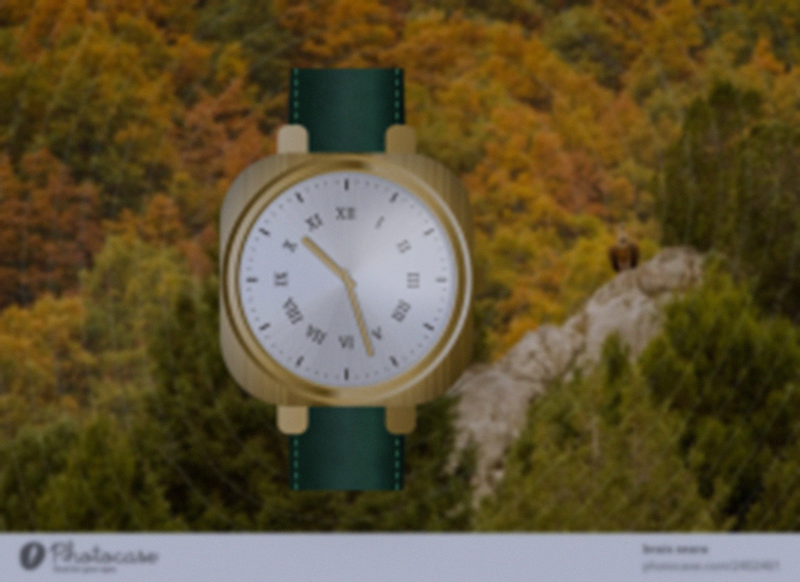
h=10 m=27
